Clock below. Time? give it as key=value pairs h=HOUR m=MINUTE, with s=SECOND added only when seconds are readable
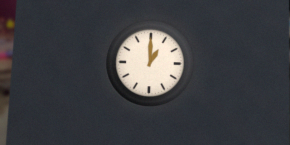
h=1 m=0
